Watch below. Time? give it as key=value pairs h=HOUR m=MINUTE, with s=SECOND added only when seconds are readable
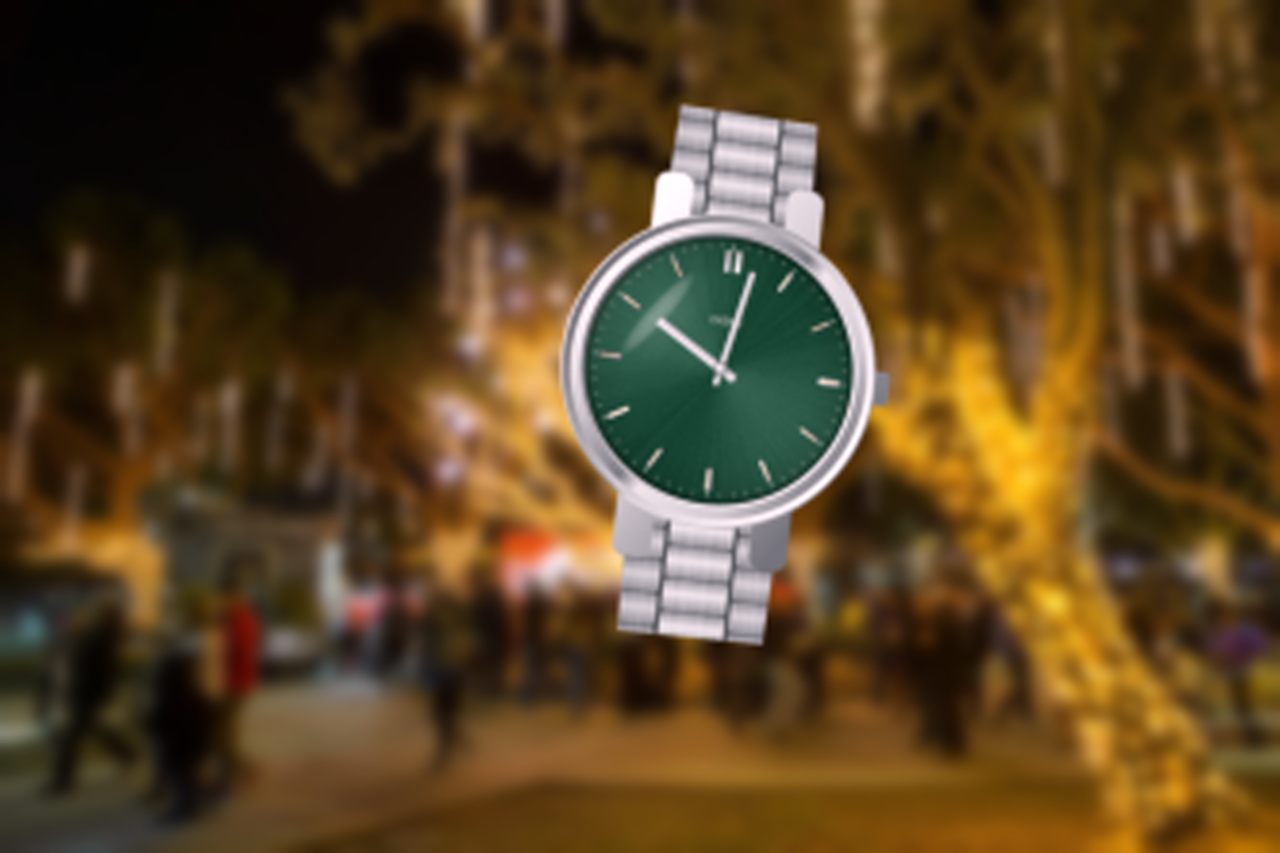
h=10 m=2
